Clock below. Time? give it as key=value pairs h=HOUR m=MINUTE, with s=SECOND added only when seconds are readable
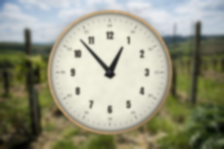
h=12 m=53
